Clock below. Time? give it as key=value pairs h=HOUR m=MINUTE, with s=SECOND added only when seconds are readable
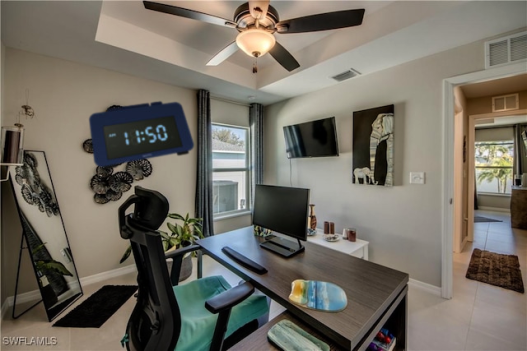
h=11 m=50
